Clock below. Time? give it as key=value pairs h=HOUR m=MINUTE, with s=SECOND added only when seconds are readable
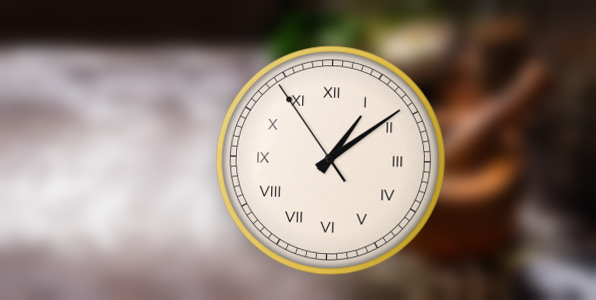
h=1 m=8 s=54
